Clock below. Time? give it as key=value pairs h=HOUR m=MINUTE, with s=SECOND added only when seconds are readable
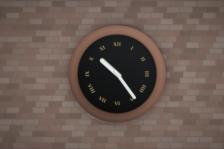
h=10 m=24
